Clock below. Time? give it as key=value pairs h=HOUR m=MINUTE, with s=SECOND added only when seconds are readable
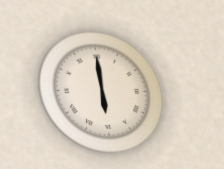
h=6 m=0
